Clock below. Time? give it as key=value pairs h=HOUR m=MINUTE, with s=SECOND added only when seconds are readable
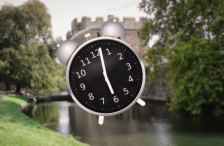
h=6 m=2
